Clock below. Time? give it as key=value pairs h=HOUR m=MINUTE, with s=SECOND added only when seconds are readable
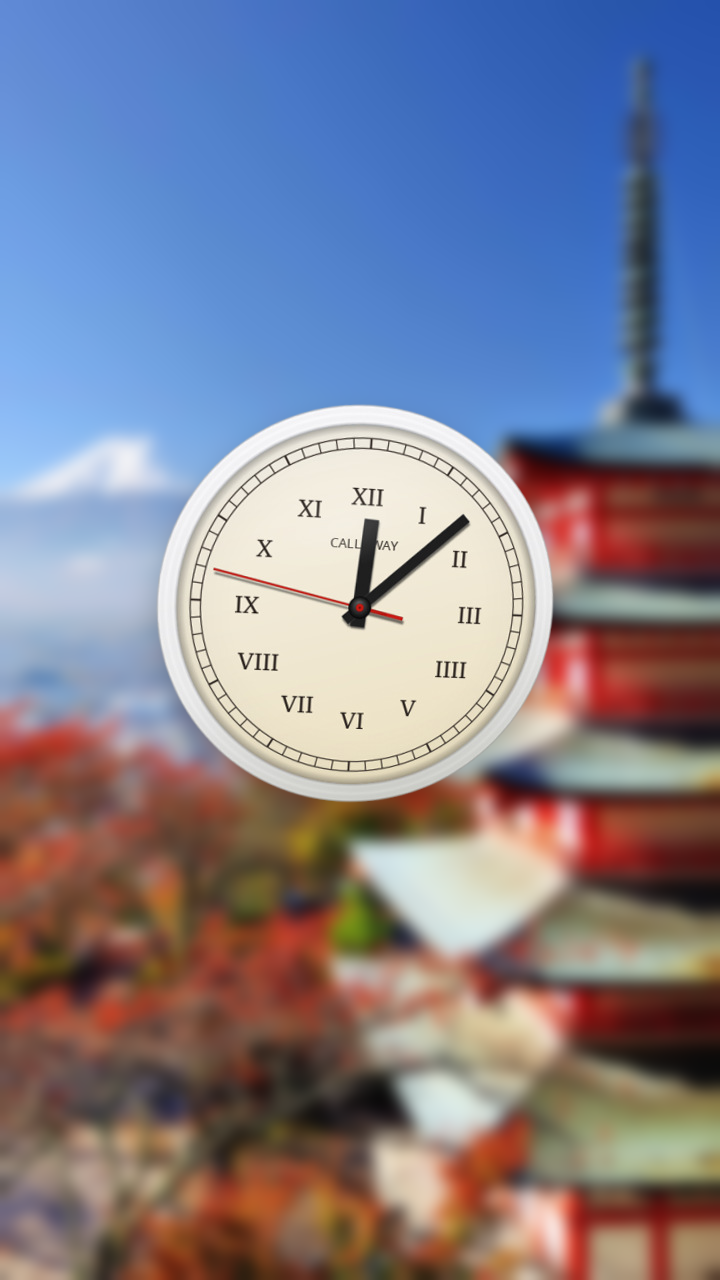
h=12 m=7 s=47
